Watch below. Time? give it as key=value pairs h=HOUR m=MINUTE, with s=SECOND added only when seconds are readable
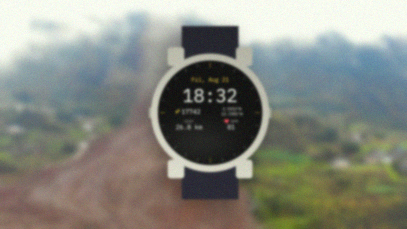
h=18 m=32
